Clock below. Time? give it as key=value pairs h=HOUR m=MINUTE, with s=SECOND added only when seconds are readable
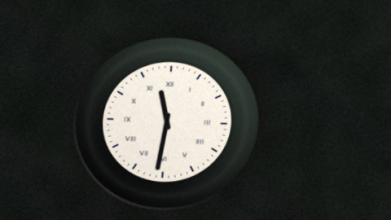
h=11 m=31
